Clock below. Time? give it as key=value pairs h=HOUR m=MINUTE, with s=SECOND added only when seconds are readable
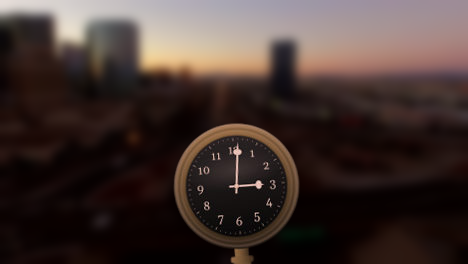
h=3 m=1
